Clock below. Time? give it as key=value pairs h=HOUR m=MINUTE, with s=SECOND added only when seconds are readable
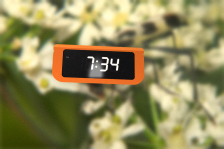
h=7 m=34
